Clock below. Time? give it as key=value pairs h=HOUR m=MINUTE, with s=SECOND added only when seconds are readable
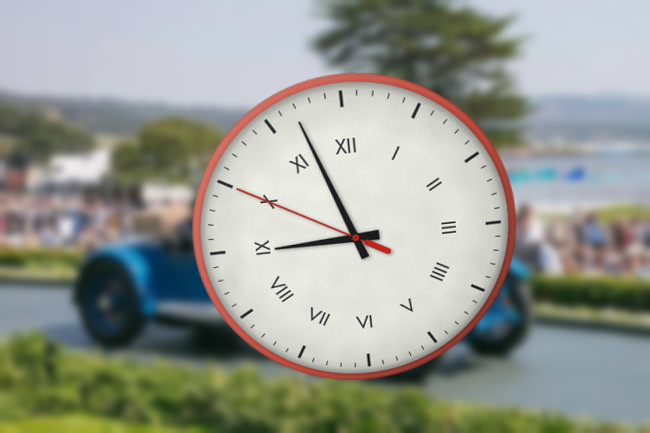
h=8 m=56 s=50
